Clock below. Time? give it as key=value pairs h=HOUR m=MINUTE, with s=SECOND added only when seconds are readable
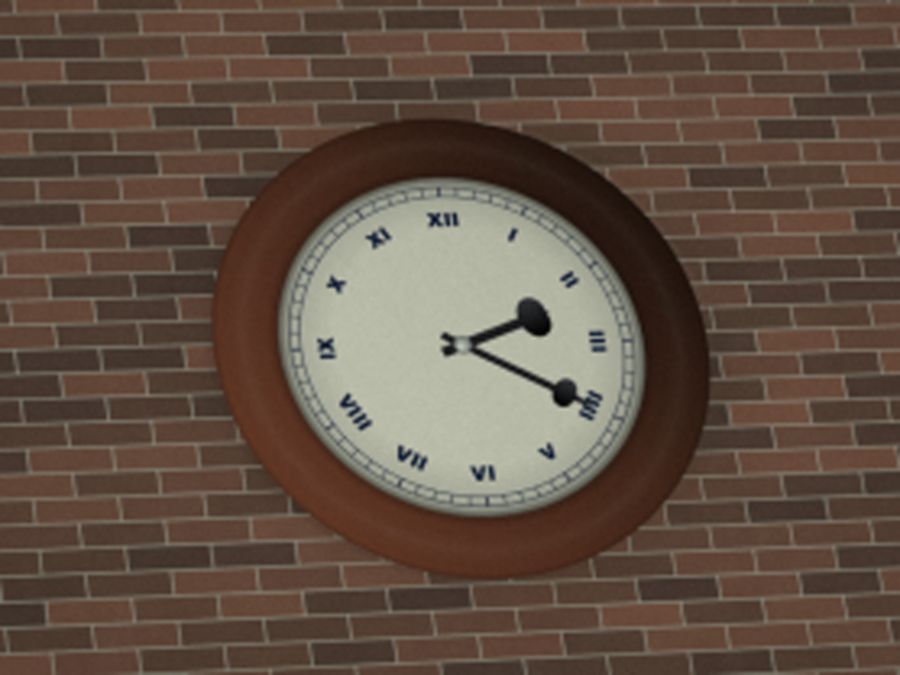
h=2 m=20
